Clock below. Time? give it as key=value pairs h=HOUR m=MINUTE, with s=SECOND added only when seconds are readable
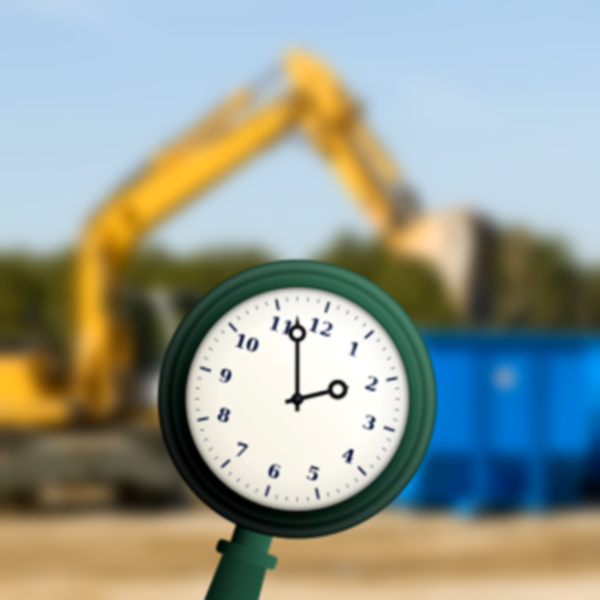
h=1 m=57
